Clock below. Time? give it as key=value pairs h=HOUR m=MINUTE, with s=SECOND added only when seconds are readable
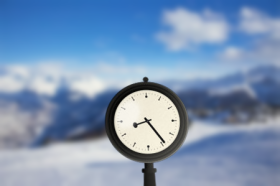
h=8 m=24
